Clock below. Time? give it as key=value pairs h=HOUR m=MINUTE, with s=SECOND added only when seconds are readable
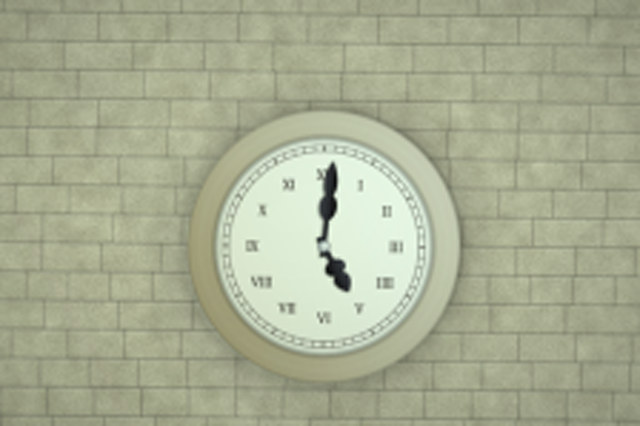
h=5 m=1
